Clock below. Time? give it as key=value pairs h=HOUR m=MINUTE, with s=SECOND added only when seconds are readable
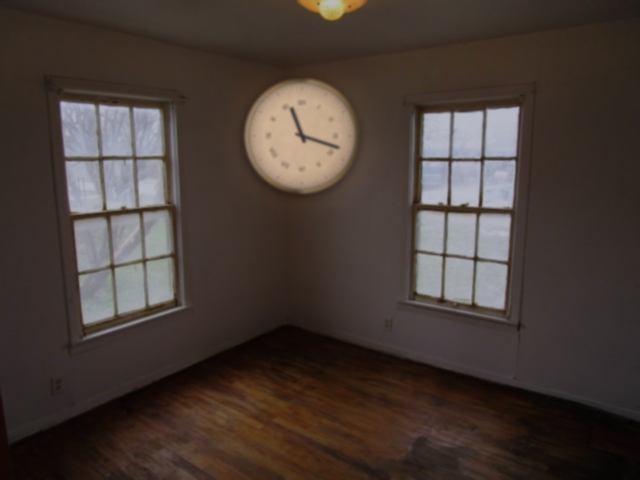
h=11 m=18
